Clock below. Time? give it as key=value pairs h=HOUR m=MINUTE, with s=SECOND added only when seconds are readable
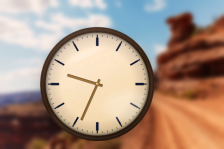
h=9 m=34
